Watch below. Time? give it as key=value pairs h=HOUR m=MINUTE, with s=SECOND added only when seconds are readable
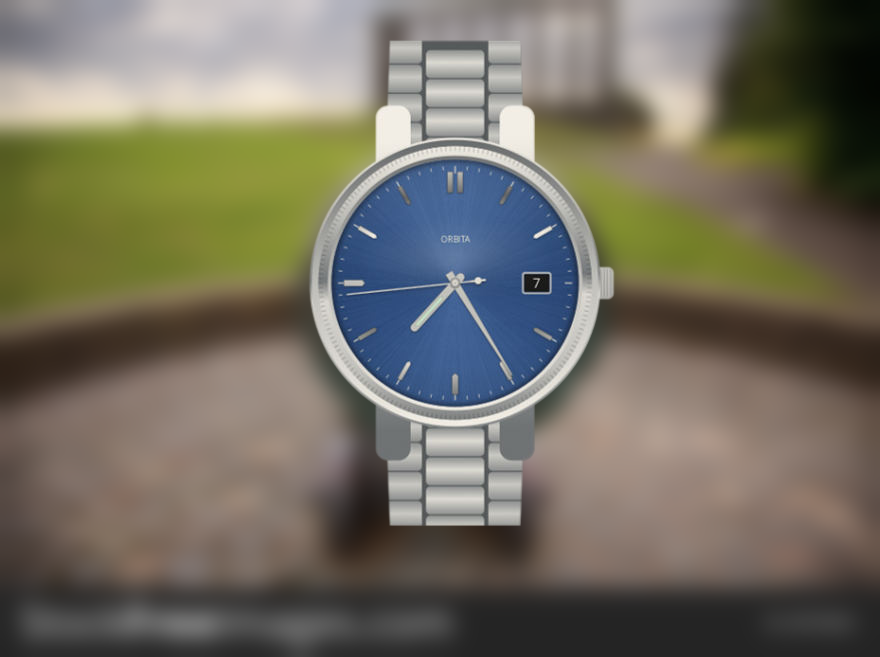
h=7 m=24 s=44
